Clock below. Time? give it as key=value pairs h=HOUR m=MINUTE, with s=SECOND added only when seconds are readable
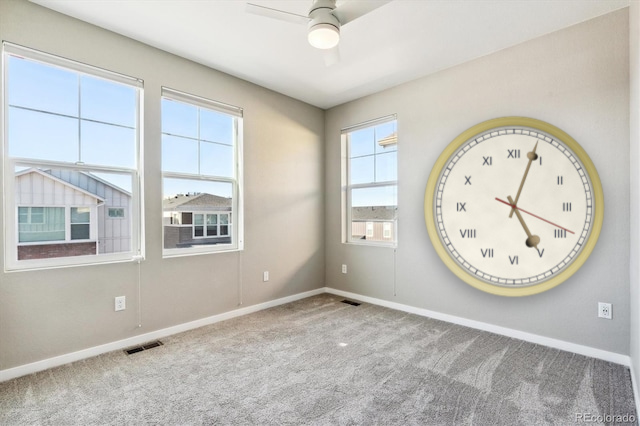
h=5 m=3 s=19
